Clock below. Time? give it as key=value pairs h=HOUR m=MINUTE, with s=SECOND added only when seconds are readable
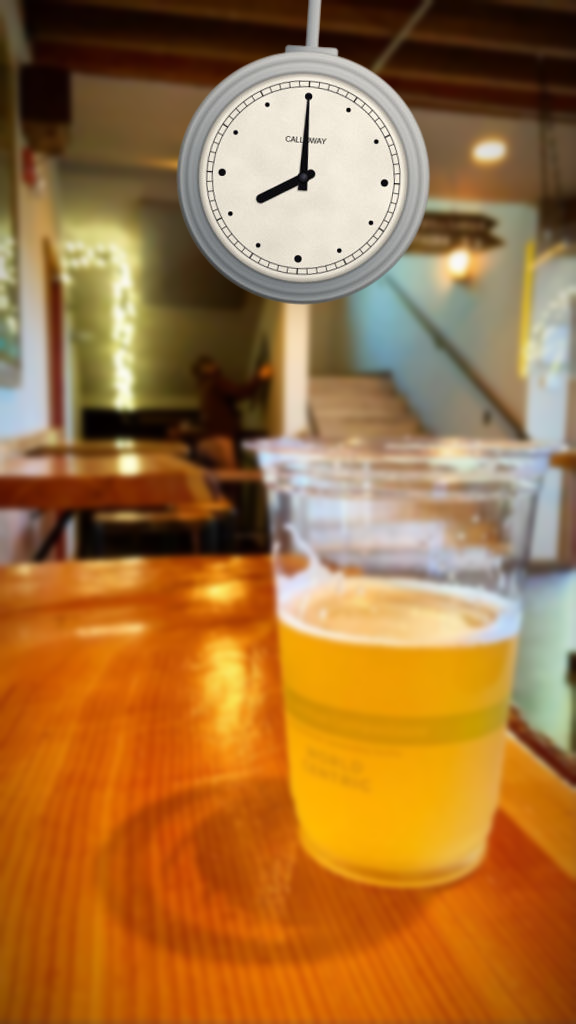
h=8 m=0
